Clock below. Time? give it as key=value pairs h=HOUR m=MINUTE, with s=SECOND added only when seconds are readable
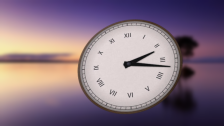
h=2 m=17
